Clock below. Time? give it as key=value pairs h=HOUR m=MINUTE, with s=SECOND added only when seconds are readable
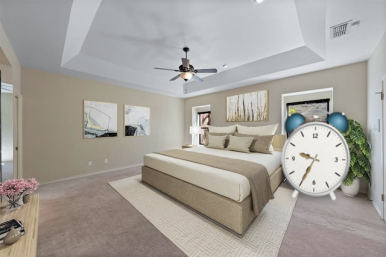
h=9 m=35
